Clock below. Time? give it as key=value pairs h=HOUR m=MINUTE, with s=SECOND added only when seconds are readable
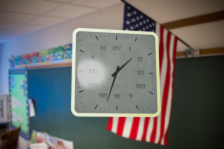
h=1 m=33
